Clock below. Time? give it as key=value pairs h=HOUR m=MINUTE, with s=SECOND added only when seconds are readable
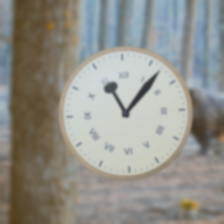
h=11 m=7
